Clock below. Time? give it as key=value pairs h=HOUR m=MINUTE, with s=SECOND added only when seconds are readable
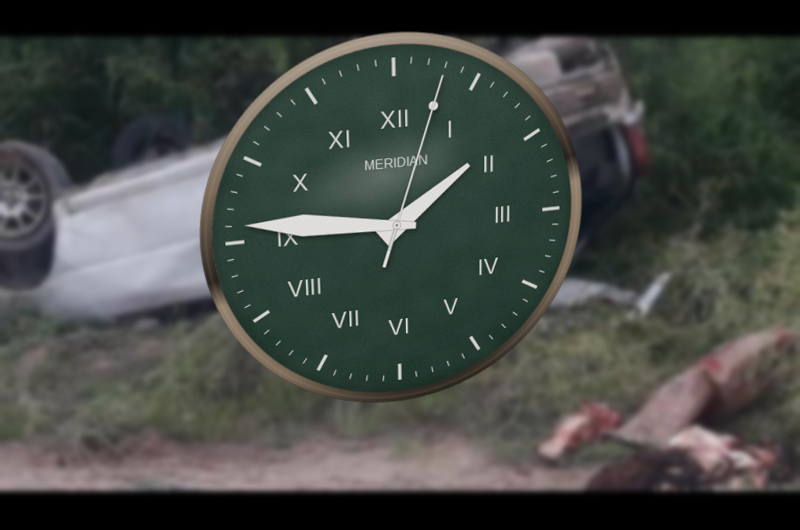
h=1 m=46 s=3
